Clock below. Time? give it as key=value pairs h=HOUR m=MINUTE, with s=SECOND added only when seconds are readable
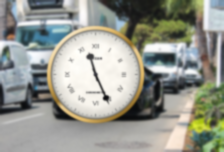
h=11 m=26
